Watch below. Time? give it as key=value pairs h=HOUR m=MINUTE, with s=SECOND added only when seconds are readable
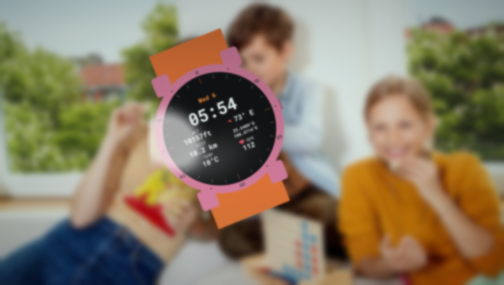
h=5 m=54
